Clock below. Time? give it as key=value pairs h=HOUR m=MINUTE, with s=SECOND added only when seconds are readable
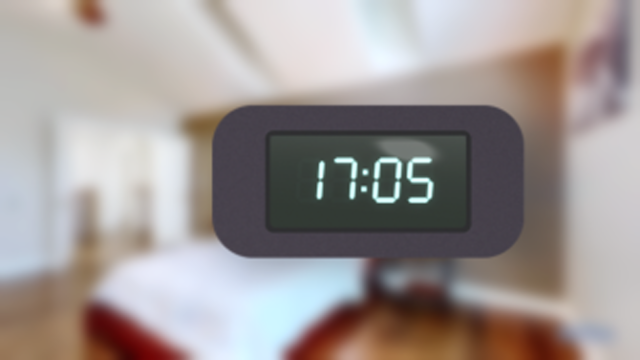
h=17 m=5
